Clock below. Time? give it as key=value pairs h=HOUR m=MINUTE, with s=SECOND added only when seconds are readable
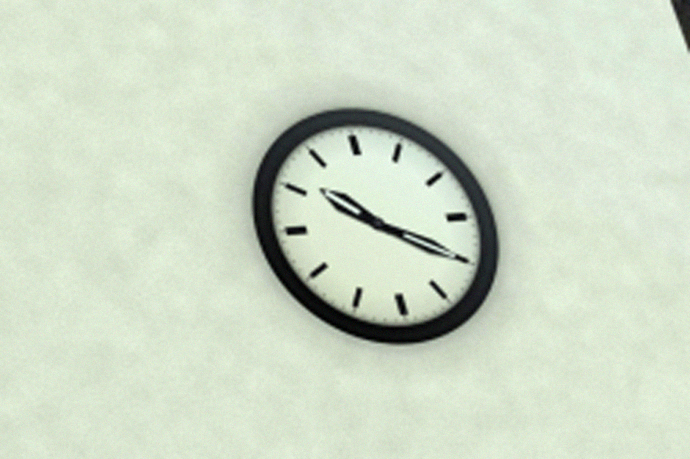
h=10 m=20
